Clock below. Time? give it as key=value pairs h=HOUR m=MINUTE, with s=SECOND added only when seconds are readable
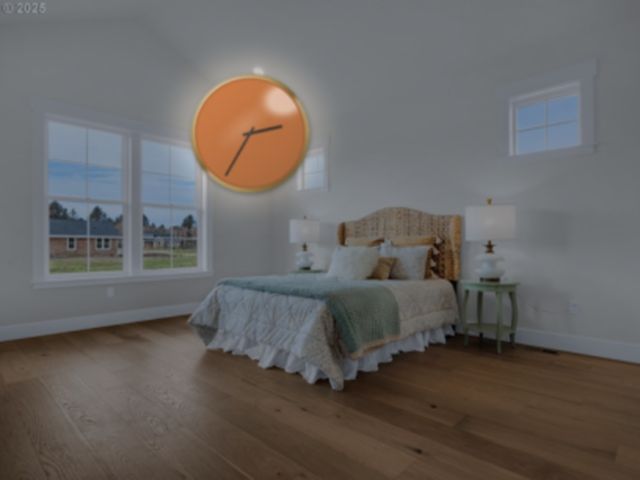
h=2 m=35
